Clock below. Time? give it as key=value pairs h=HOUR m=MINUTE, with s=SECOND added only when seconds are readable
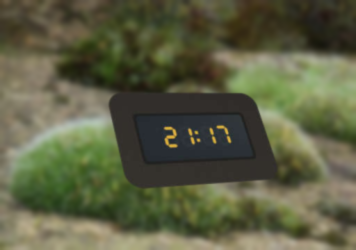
h=21 m=17
